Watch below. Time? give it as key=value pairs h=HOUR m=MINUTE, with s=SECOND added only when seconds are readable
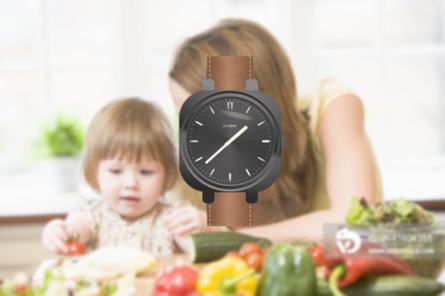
h=1 m=38
